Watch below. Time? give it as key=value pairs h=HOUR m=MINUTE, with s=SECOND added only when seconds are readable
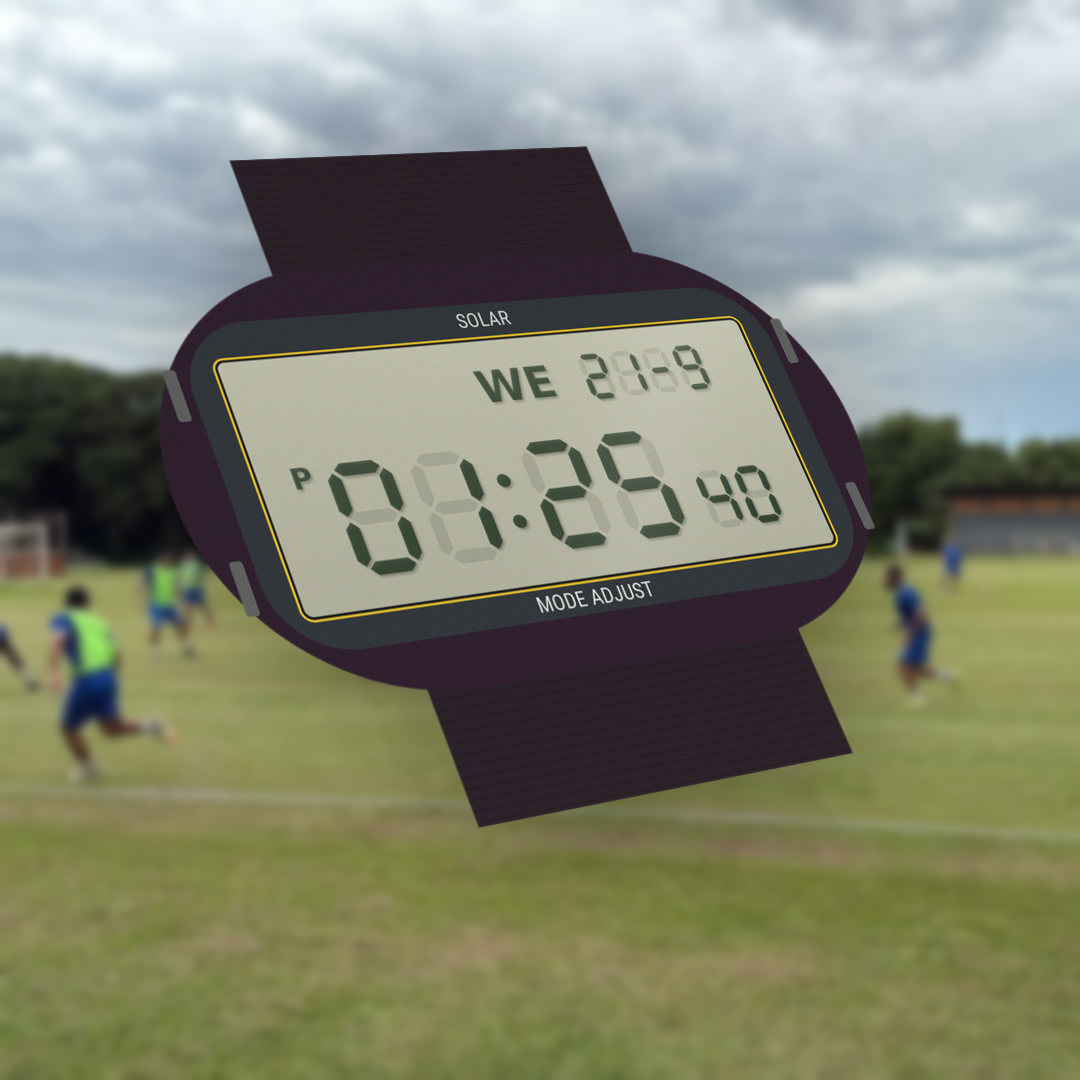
h=1 m=25 s=40
